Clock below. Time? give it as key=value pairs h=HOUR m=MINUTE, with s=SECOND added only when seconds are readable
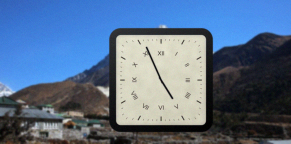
h=4 m=56
